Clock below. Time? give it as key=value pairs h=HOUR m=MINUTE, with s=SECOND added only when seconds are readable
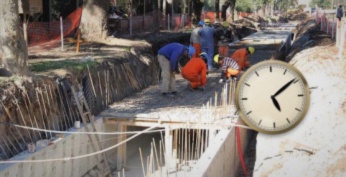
h=5 m=9
